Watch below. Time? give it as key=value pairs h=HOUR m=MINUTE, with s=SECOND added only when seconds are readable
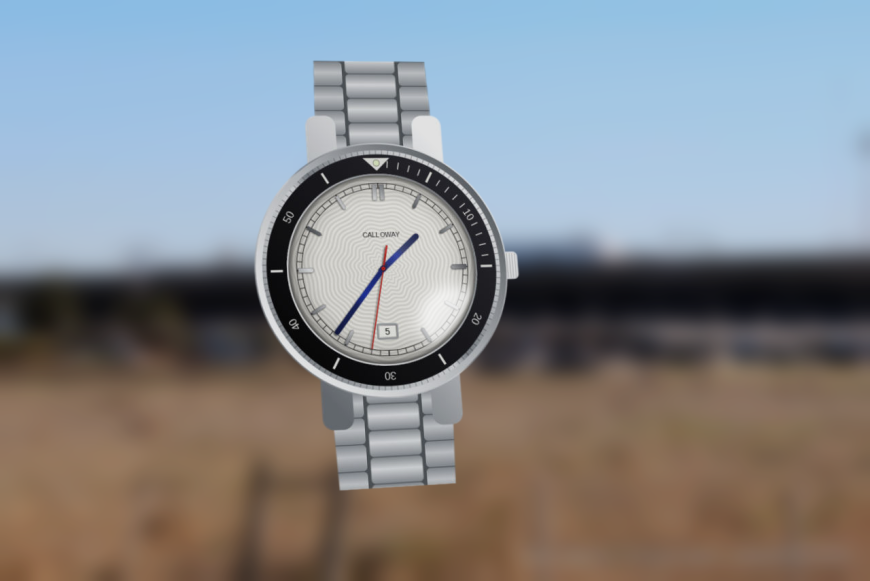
h=1 m=36 s=32
